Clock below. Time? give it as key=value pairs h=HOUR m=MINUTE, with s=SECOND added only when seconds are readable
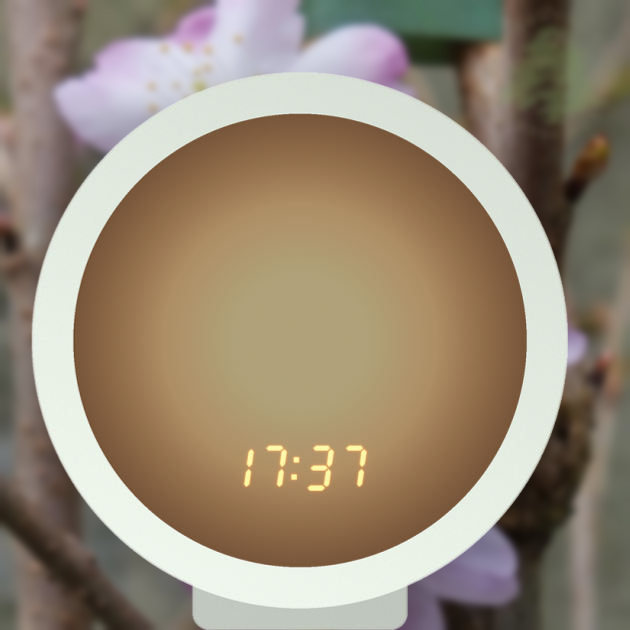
h=17 m=37
